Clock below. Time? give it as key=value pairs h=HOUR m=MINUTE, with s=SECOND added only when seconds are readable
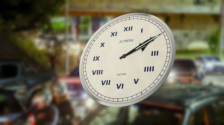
h=2 m=10
